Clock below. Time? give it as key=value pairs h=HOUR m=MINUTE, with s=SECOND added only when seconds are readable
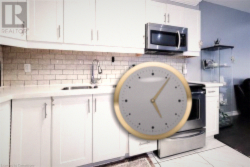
h=5 m=6
